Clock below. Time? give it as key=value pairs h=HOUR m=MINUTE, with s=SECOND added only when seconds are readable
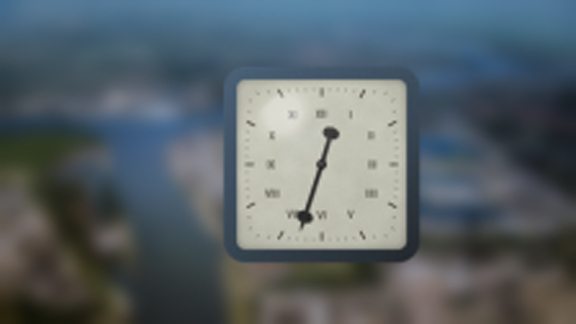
h=12 m=33
